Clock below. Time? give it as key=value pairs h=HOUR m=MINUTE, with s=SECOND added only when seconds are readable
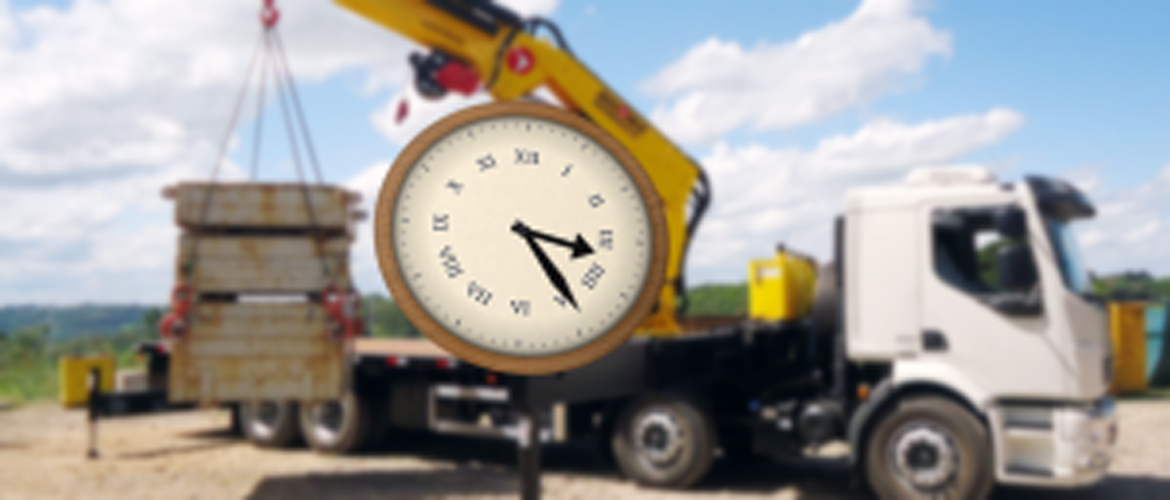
h=3 m=24
